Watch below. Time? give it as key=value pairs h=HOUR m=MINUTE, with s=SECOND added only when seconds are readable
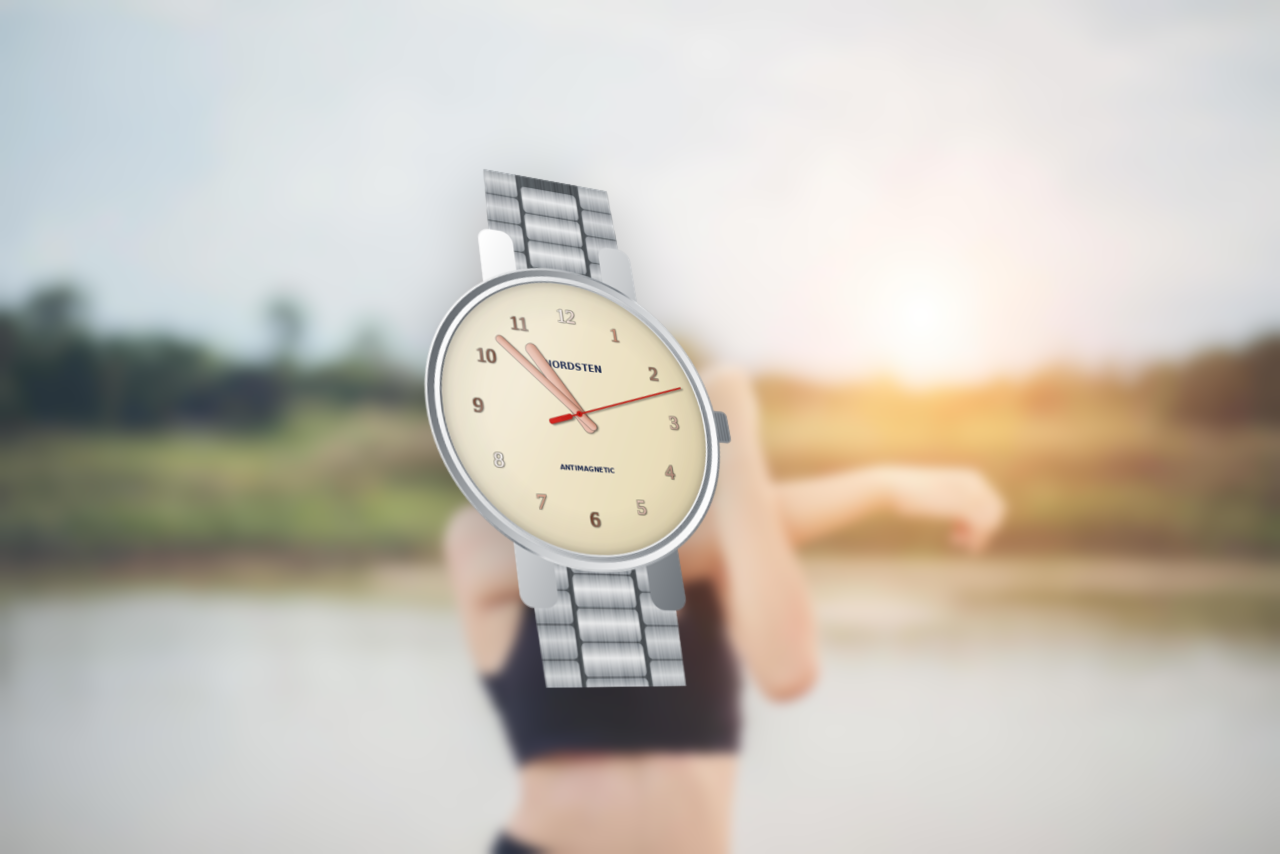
h=10 m=52 s=12
